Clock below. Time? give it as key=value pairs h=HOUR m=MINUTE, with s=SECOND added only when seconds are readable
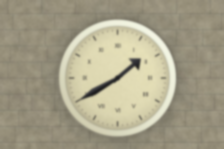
h=1 m=40
